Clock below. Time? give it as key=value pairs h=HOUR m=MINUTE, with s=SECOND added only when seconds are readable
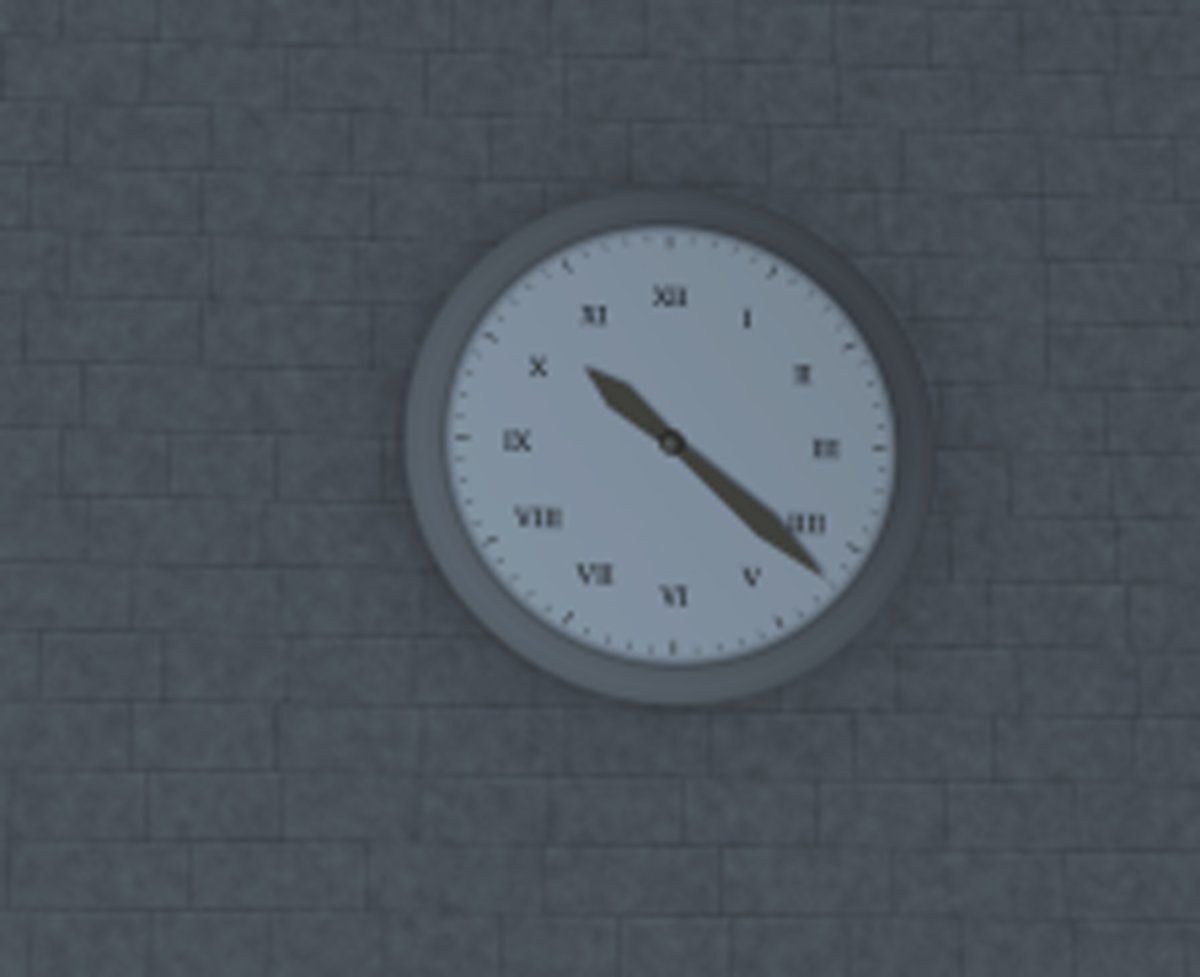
h=10 m=22
